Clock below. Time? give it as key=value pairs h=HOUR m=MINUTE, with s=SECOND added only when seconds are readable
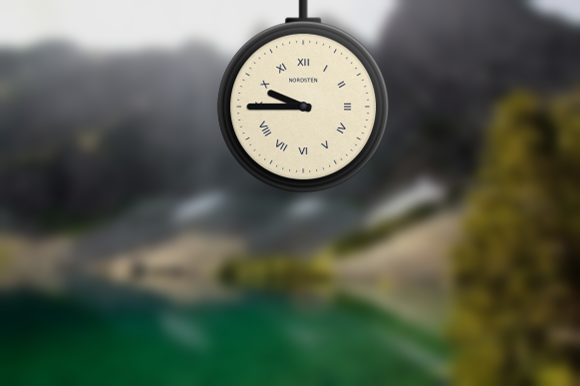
h=9 m=45
